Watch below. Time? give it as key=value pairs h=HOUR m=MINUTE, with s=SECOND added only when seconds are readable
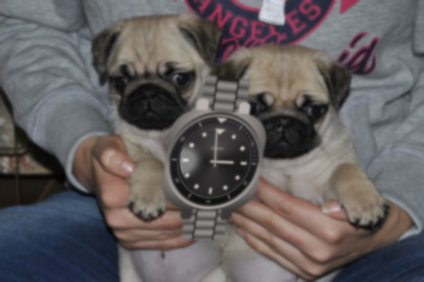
h=2 m=59
